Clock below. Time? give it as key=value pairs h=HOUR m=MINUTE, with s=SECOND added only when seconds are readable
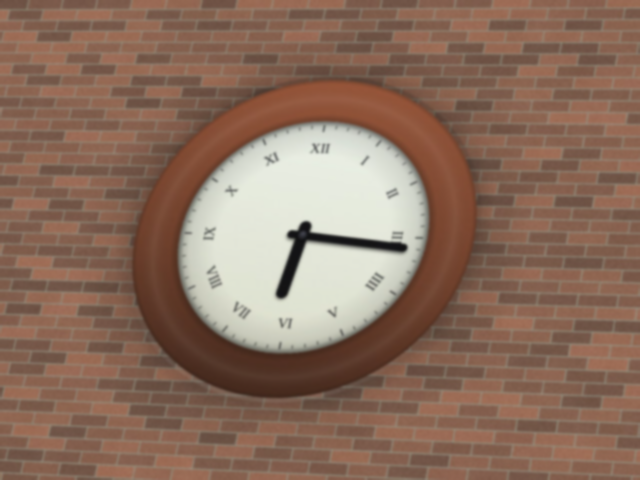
h=6 m=16
